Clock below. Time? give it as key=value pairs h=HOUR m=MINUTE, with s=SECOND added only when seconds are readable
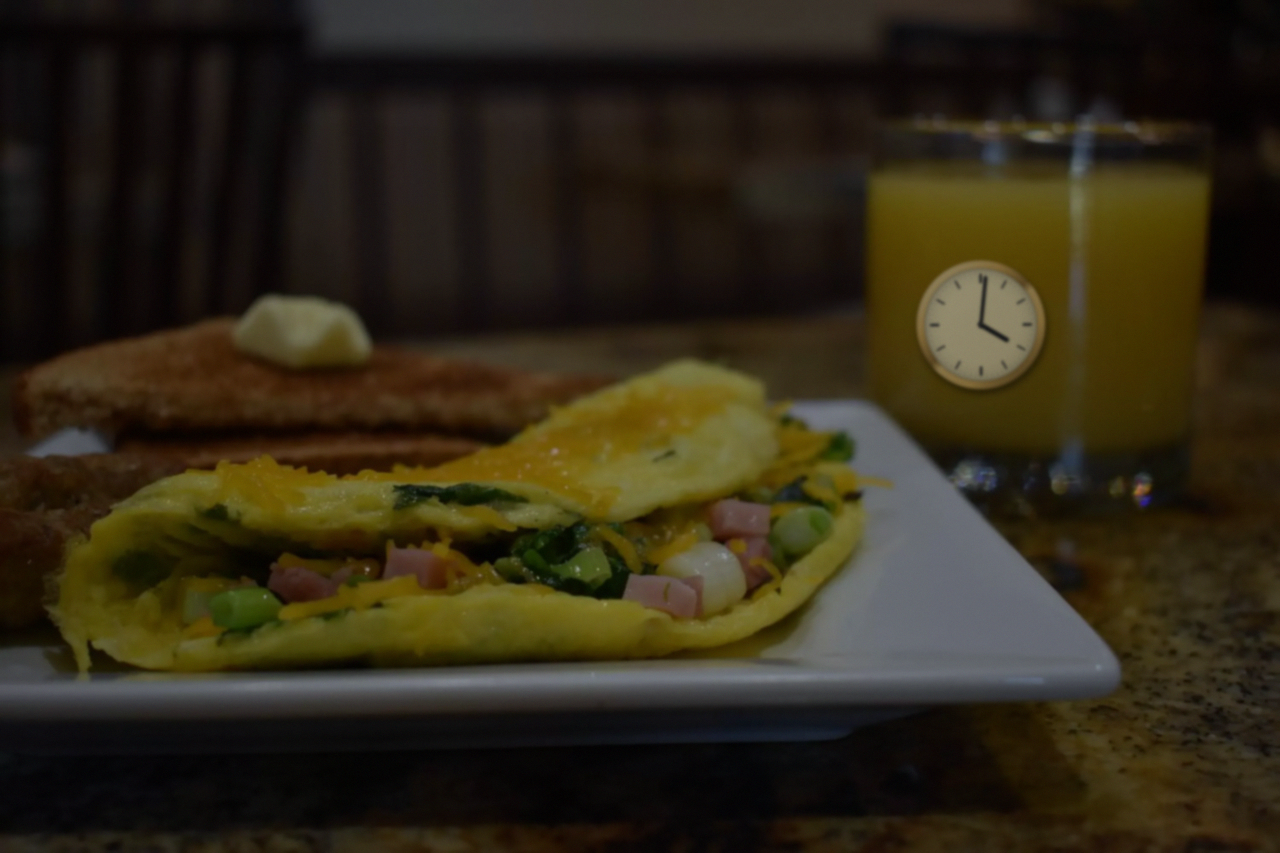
h=4 m=1
